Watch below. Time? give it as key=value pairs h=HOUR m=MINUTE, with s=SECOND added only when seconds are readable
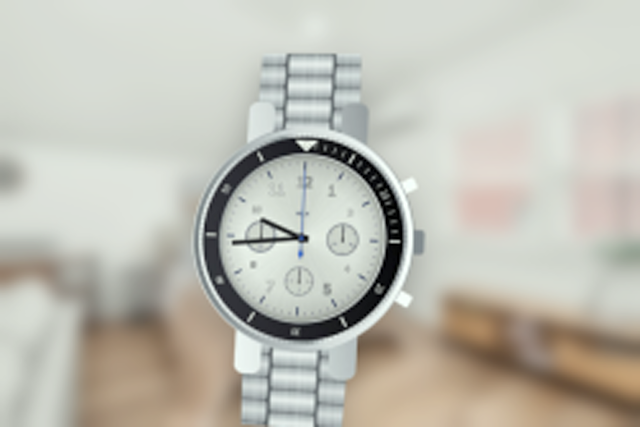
h=9 m=44
